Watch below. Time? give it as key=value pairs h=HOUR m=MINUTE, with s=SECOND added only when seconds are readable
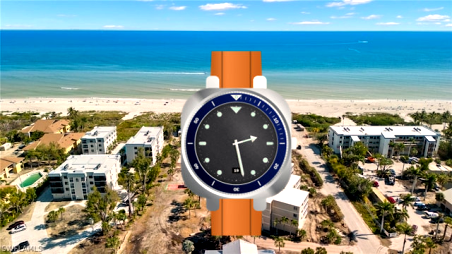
h=2 m=28
